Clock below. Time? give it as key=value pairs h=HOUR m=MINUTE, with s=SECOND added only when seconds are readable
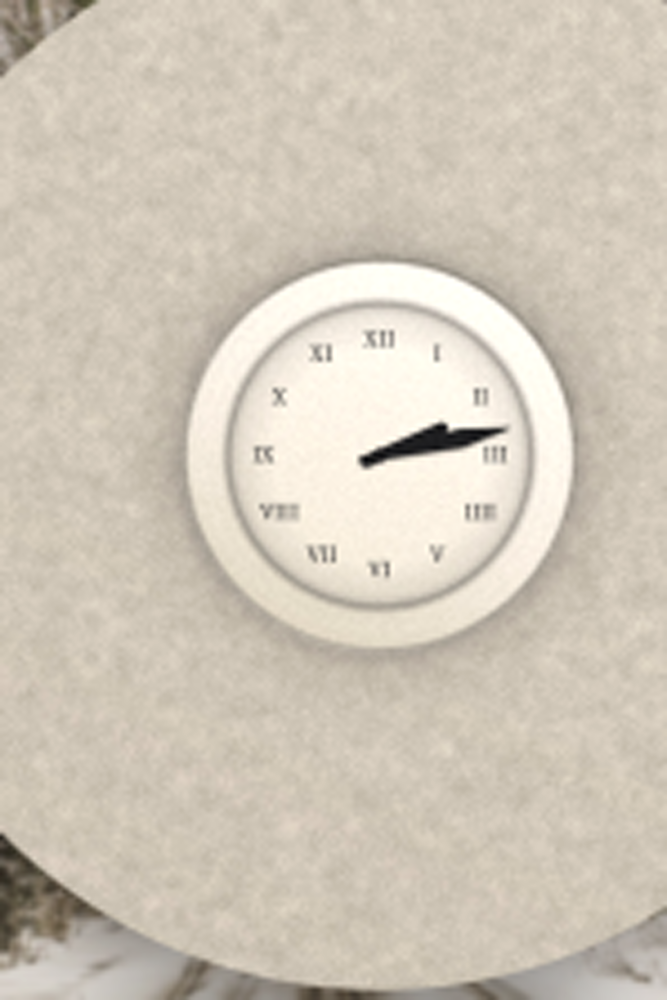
h=2 m=13
